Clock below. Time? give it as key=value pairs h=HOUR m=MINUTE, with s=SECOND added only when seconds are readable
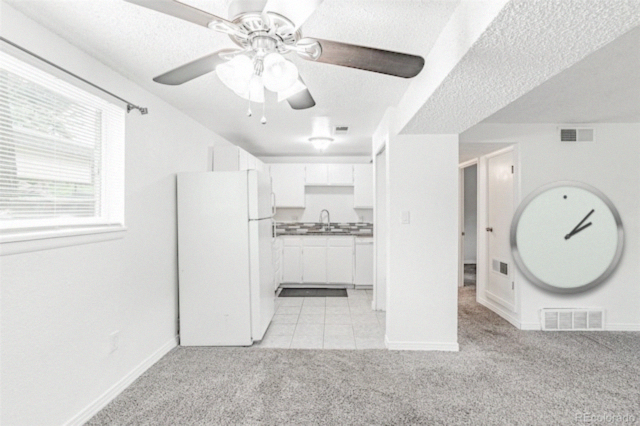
h=2 m=8
